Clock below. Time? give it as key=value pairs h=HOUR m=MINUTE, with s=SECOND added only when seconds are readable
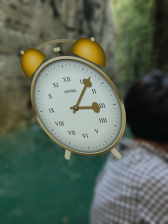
h=3 m=7
